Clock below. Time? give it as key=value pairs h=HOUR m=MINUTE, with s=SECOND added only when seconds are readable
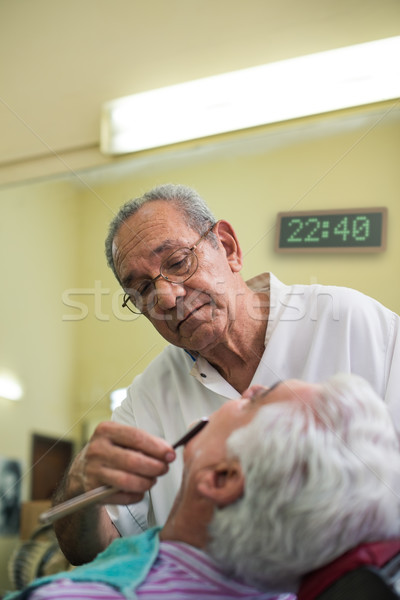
h=22 m=40
